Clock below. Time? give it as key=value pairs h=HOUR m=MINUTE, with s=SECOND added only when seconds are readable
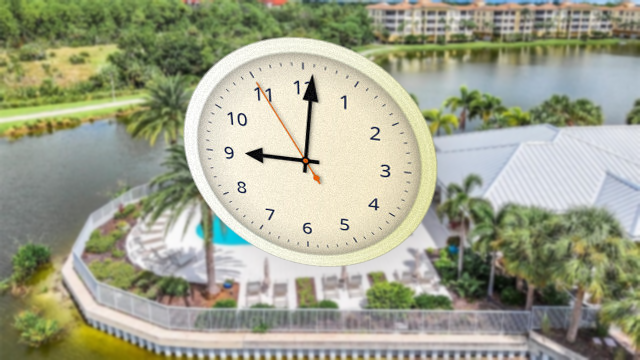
h=9 m=0 s=55
